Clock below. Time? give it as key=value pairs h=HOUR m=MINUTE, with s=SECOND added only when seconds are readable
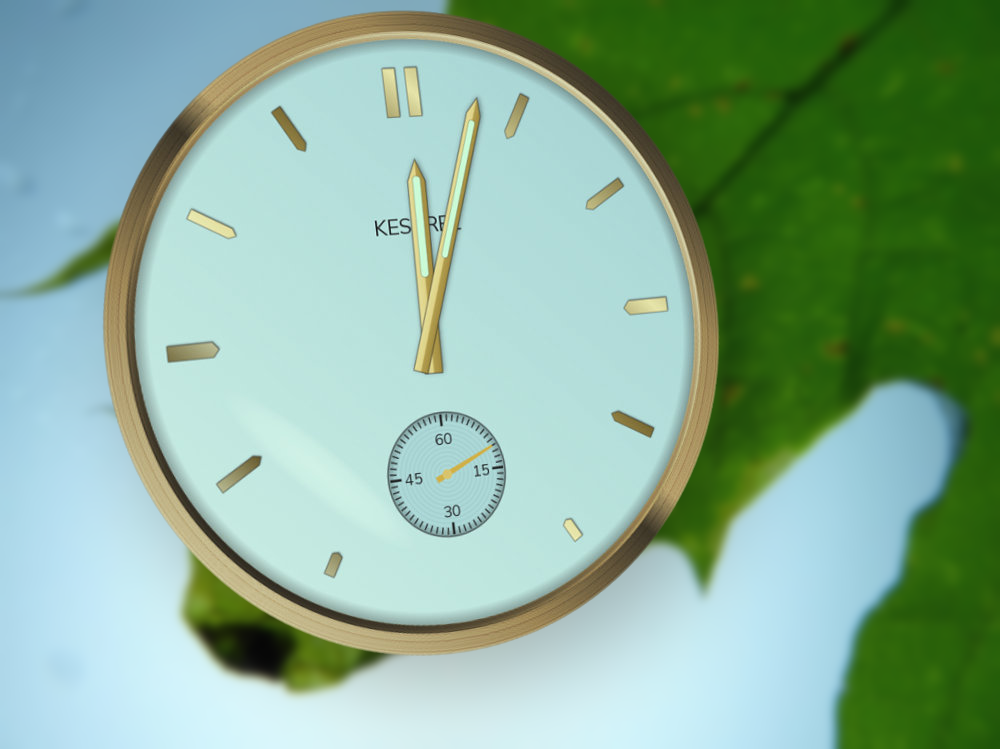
h=12 m=3 s=11
